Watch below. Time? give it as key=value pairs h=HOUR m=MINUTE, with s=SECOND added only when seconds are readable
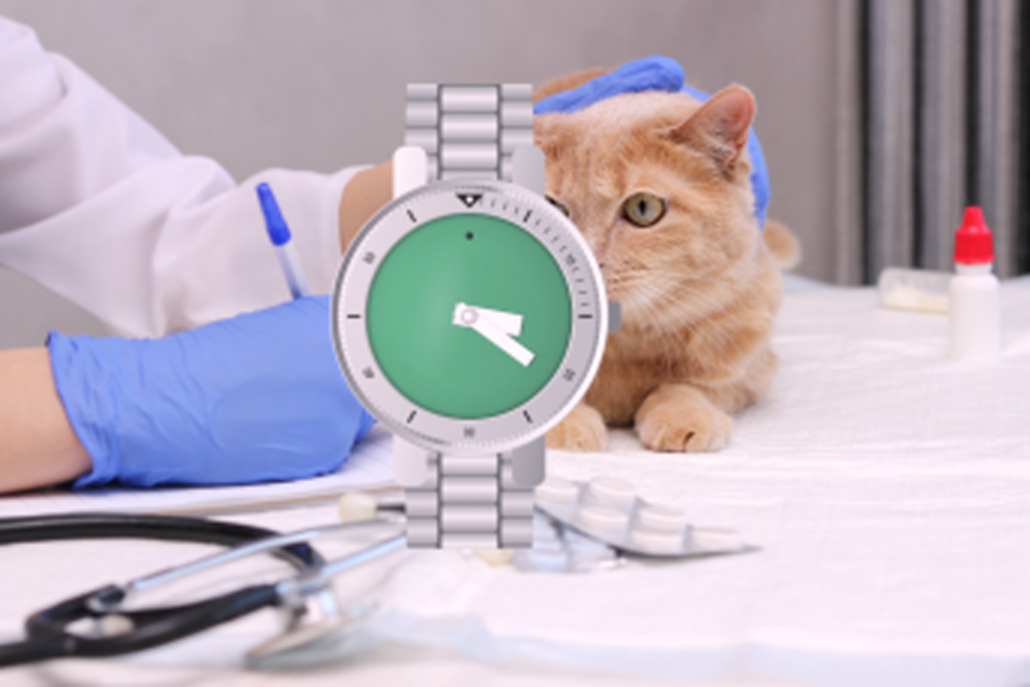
h=3 m=21
